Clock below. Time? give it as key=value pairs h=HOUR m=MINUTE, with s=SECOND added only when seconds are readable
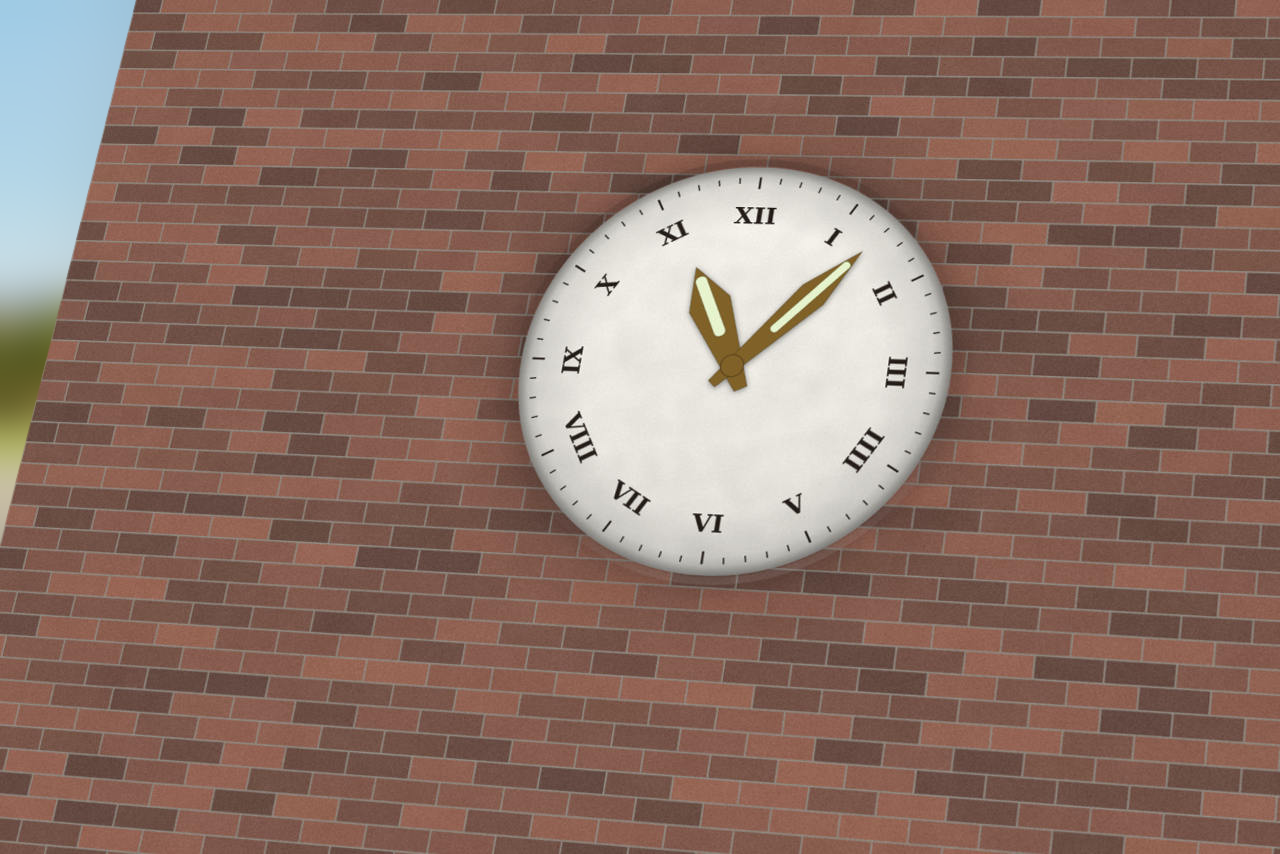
h=11 m=7
